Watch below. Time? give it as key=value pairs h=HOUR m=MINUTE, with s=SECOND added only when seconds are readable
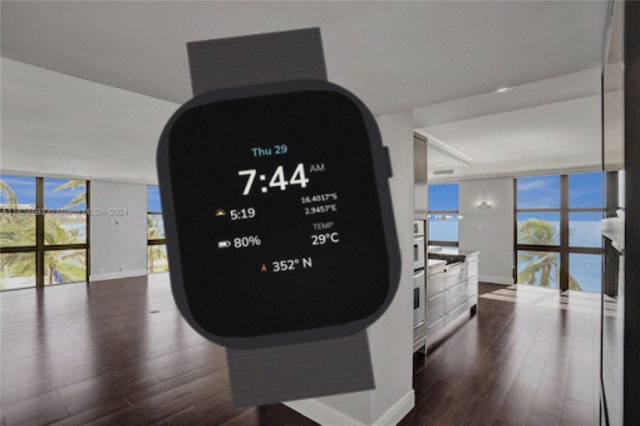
h=7 m=44
